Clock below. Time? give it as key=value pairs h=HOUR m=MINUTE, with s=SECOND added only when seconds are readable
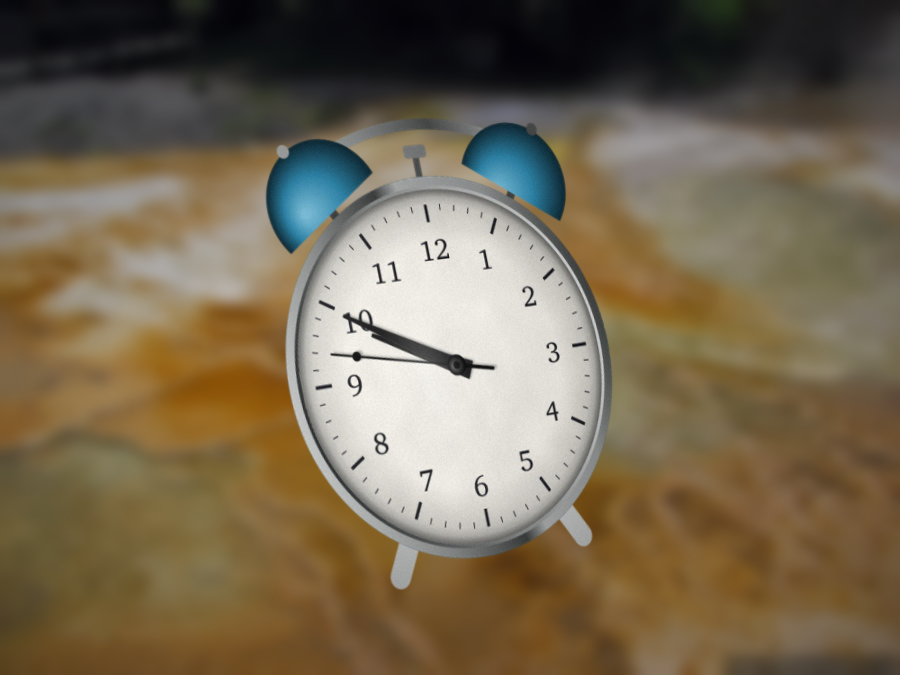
h=9 m=49 s=47
